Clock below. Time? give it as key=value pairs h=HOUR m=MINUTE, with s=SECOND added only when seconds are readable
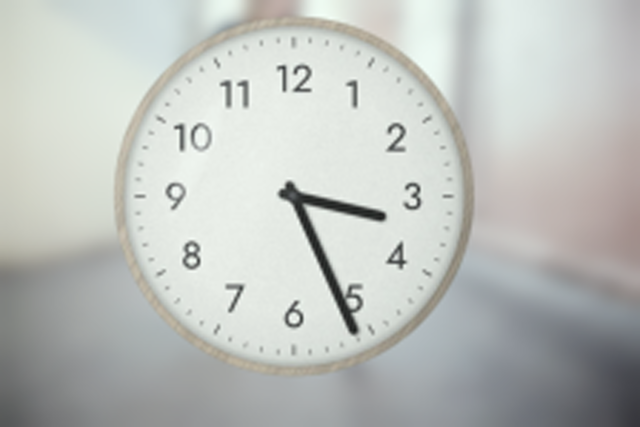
h=3 m=26
